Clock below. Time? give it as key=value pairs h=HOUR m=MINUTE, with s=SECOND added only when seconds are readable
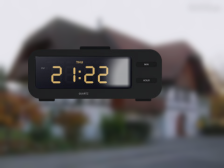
h=21 m=22
